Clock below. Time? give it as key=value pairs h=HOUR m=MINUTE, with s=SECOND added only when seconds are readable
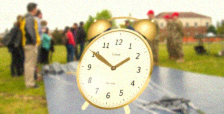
h=1 m=50
